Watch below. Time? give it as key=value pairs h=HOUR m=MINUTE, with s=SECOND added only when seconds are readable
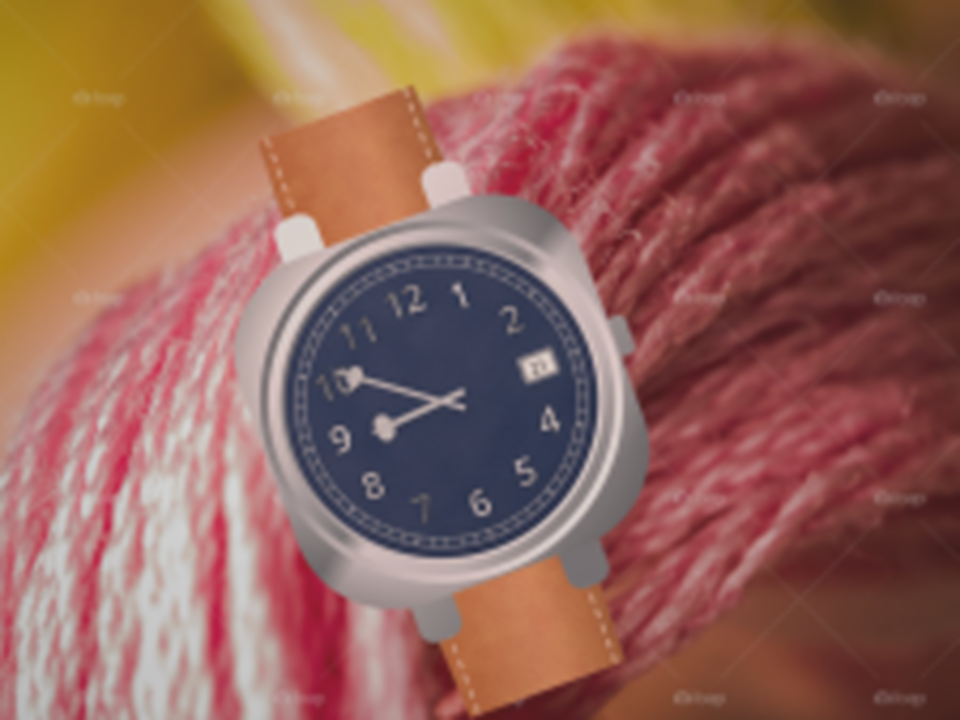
h=8 m=51
